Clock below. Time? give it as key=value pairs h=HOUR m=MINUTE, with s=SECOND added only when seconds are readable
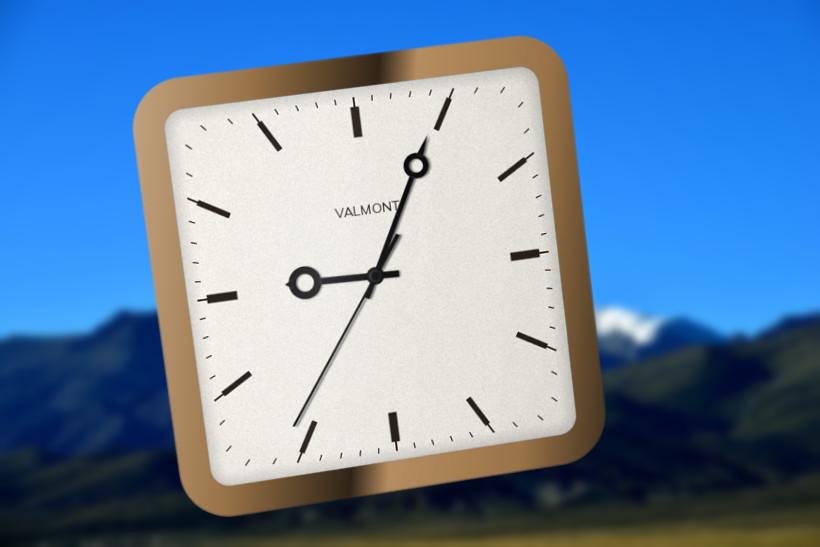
h=9 m=4 s=36
